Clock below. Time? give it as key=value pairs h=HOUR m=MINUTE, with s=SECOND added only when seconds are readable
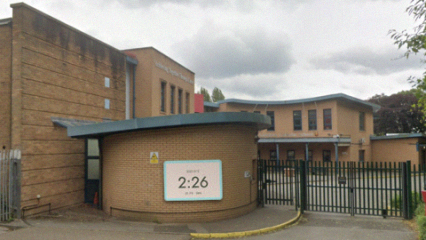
h=2 m=26
